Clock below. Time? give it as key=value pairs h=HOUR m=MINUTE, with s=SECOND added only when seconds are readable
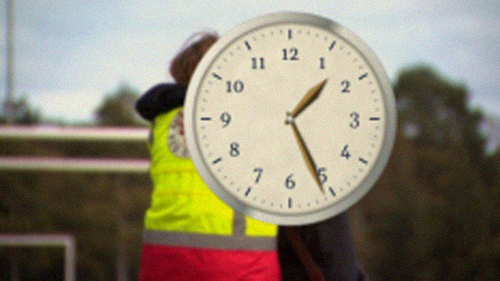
h=1 m=26
